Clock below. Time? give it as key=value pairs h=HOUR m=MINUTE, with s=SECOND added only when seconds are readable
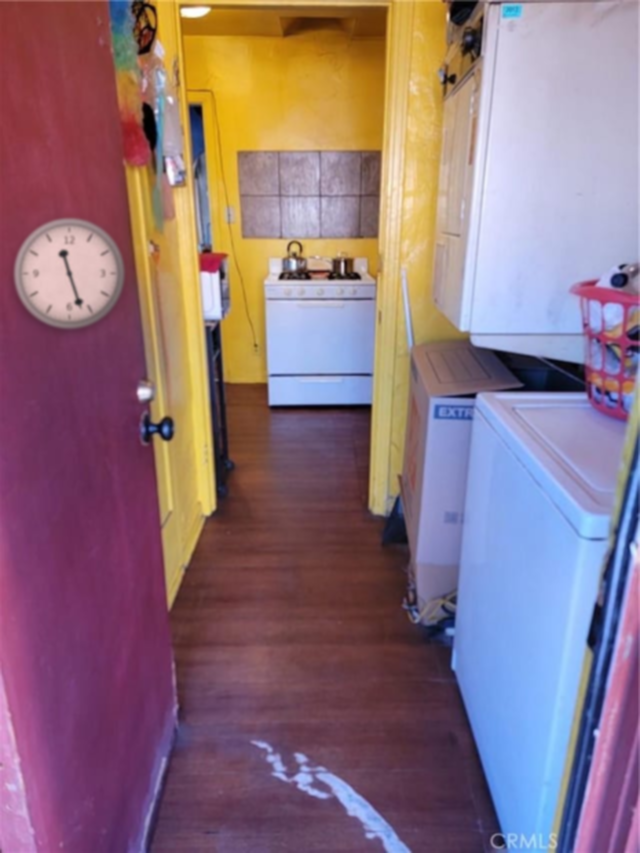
h=11 m=27
